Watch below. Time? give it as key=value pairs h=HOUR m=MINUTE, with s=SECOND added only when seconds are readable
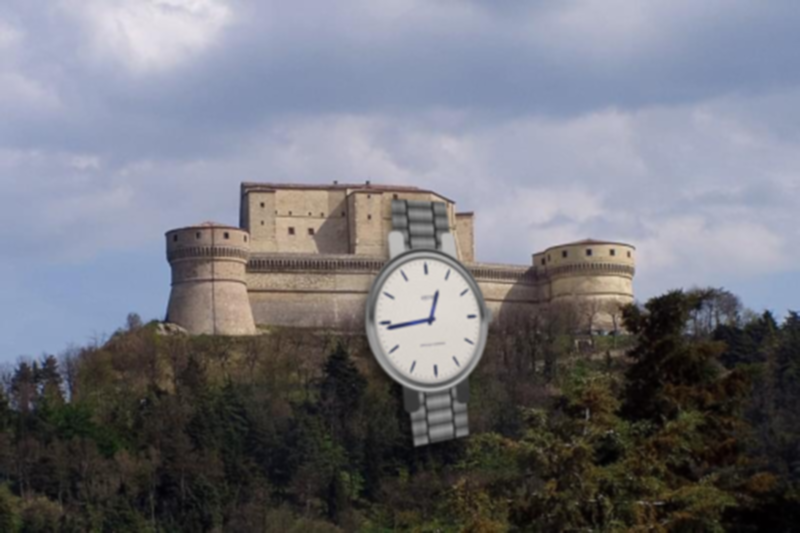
h=12 m=44
